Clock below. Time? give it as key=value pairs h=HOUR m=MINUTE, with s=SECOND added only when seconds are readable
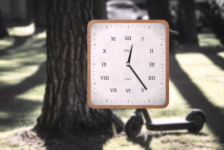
h=12 m=24
